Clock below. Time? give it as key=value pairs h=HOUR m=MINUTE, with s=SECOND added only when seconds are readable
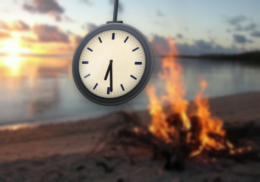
h=6 m=29
